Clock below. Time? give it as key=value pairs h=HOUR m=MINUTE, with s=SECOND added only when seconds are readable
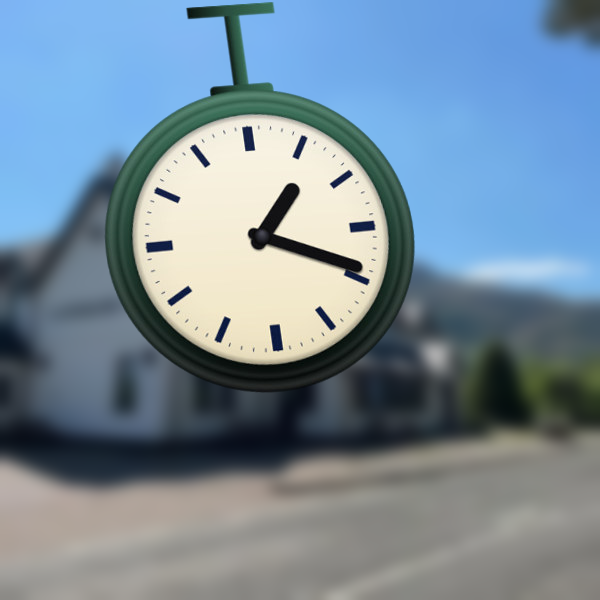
h=1 m=19
